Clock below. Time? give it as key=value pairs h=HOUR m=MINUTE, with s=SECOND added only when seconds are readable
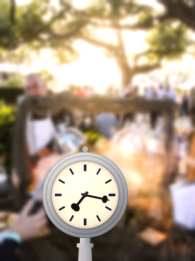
h=7 m=17
